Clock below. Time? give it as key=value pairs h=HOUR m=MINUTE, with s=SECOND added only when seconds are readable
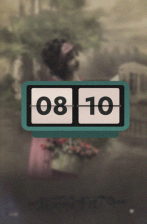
h=8 m=10
